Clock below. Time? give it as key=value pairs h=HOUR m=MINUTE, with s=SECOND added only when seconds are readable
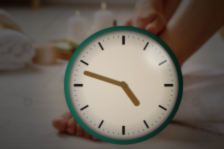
h=4 m=48
